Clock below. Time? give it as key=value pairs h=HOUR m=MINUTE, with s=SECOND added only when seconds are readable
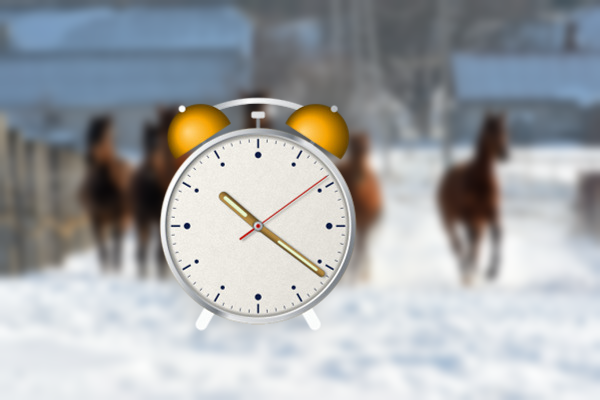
h=10 m=21 s=9
